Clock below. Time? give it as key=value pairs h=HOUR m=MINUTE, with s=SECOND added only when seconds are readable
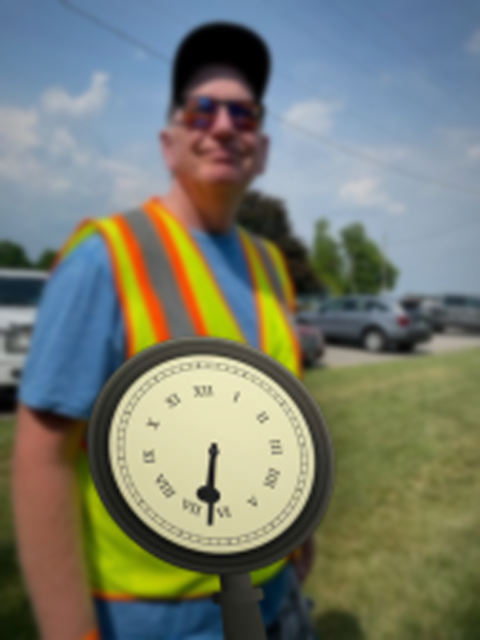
h=6 m=32
